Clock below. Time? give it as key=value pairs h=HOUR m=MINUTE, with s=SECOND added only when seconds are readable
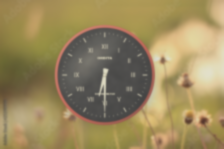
h=6 m=30
